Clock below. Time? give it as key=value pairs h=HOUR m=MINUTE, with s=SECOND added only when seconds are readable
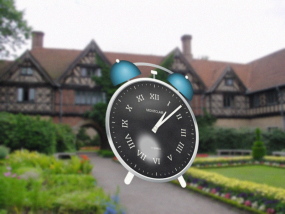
h=1 m=8
